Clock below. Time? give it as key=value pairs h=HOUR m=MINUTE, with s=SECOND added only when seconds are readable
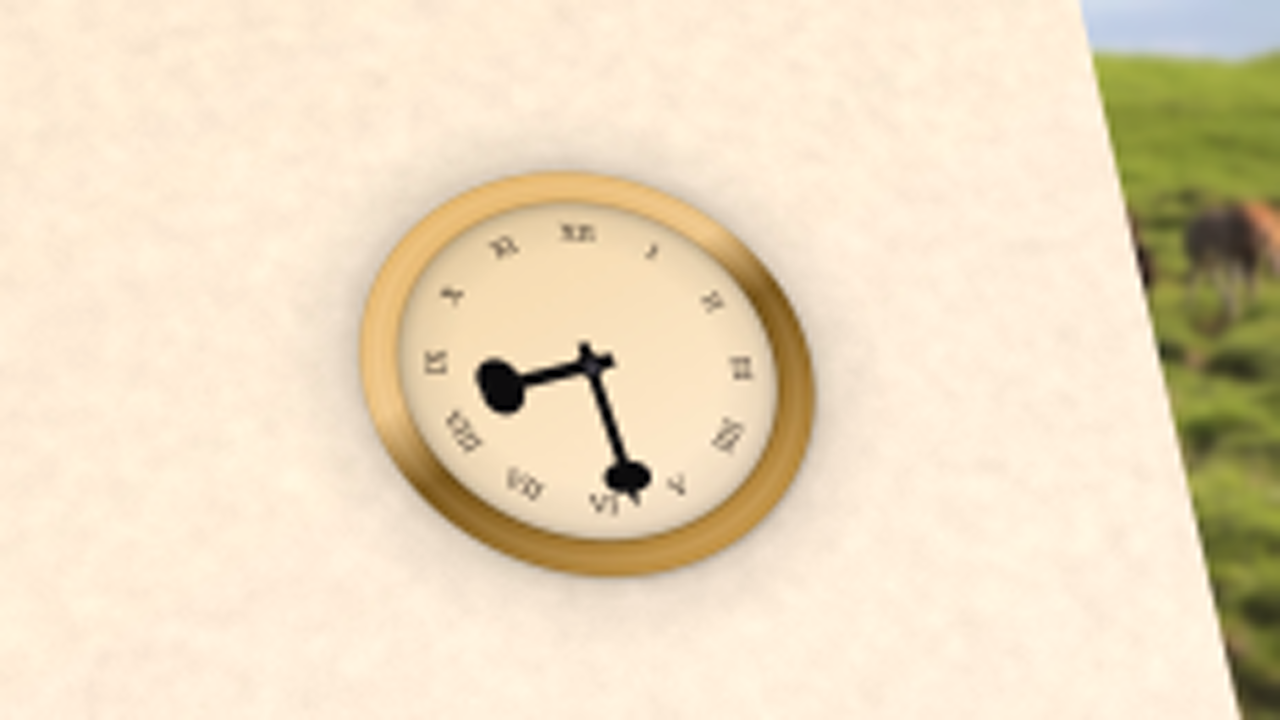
h=8 m=28
